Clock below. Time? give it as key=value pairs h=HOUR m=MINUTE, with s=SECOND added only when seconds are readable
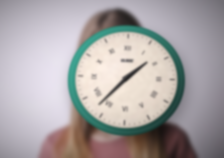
h=1 m=37
